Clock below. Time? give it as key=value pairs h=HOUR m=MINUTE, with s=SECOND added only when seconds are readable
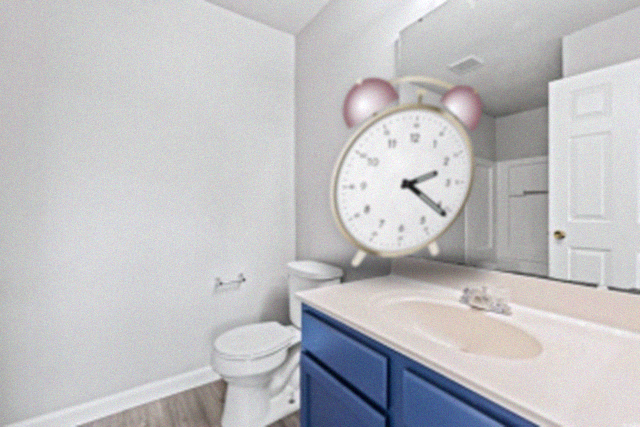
h=2 m=21
